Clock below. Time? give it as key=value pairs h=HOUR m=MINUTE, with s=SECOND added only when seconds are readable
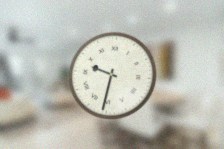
h=9 m=31
